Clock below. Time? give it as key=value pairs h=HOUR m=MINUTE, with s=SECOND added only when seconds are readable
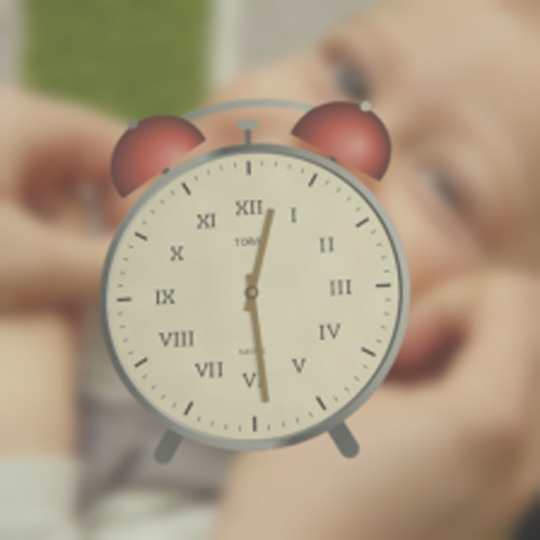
h=12 m=29
